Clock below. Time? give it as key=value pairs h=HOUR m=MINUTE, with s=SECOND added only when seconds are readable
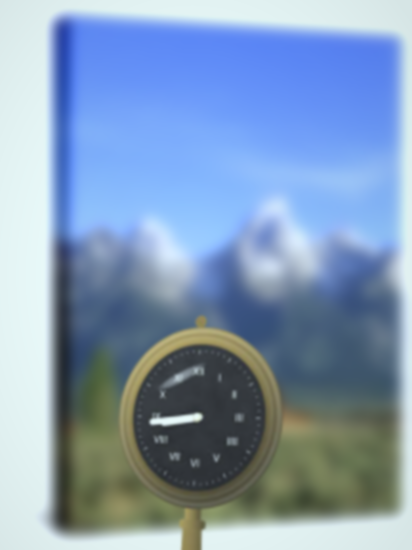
h=8 m=44
